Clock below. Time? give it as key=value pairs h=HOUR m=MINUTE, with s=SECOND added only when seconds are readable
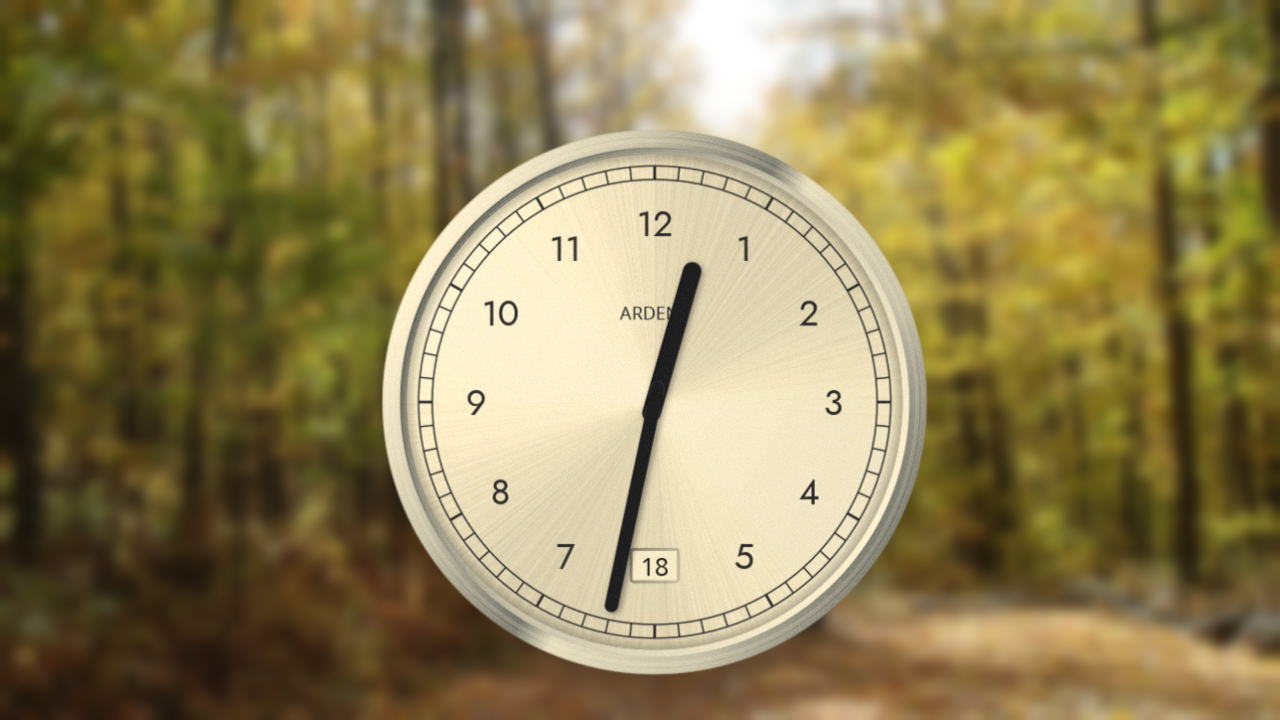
h=12 m=32
